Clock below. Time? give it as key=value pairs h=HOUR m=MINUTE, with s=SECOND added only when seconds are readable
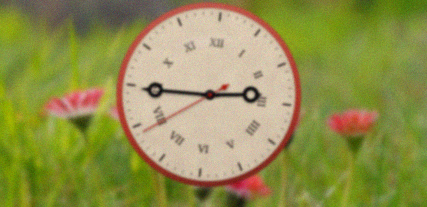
h=2 m=44 s=39
